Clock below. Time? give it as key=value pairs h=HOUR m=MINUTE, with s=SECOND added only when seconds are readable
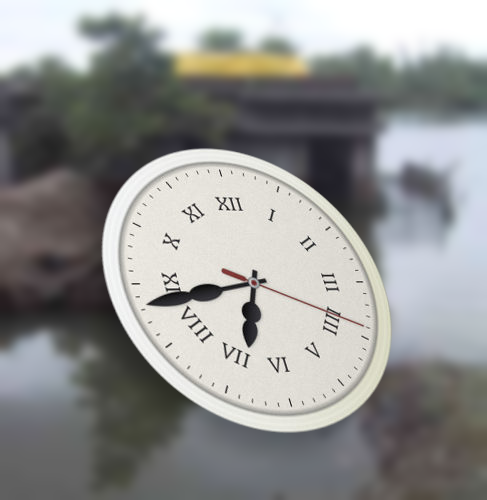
h=6 m=43 s=19
